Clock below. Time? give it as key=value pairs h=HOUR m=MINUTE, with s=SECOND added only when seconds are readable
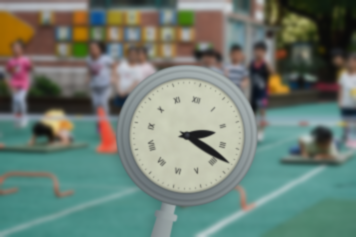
h=2 m=18
